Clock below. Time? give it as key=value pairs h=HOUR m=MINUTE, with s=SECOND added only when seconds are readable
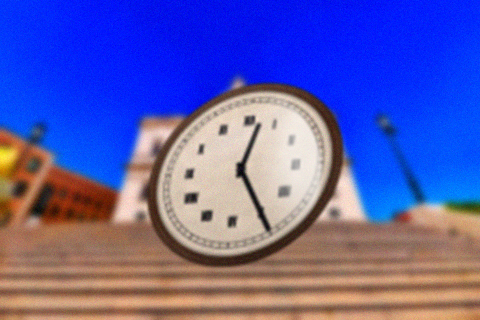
h=12 m=25
